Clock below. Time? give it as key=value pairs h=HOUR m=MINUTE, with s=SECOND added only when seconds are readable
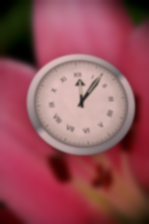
h=12 m=7
